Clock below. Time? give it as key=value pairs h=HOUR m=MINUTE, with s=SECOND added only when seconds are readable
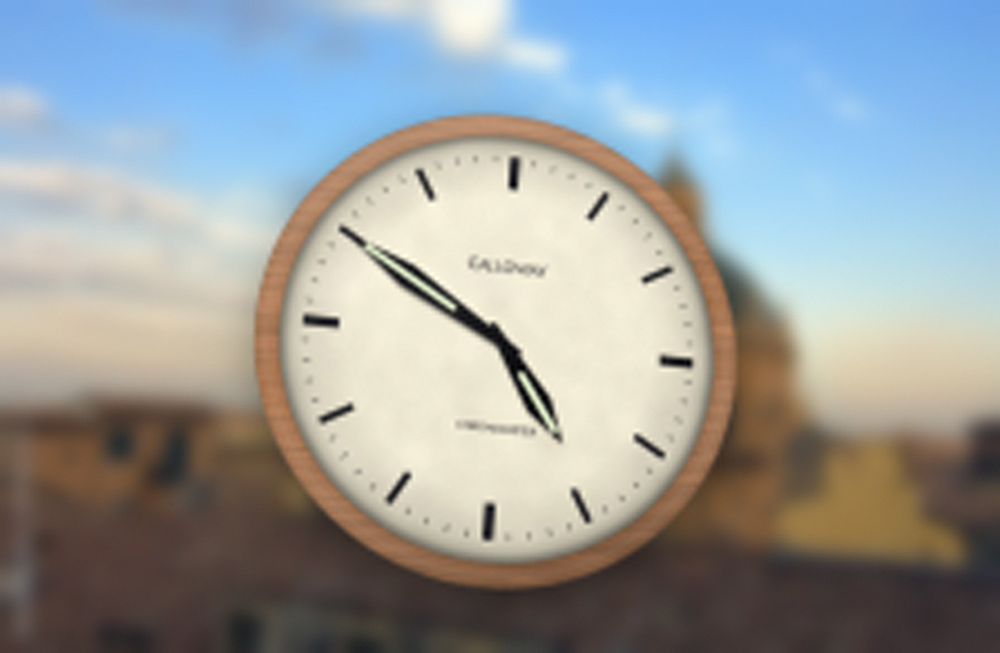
h=4 m=50
